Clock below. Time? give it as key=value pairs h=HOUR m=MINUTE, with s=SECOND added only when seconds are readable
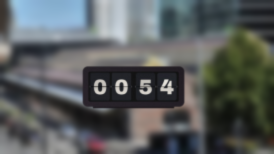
h=0 m=54
